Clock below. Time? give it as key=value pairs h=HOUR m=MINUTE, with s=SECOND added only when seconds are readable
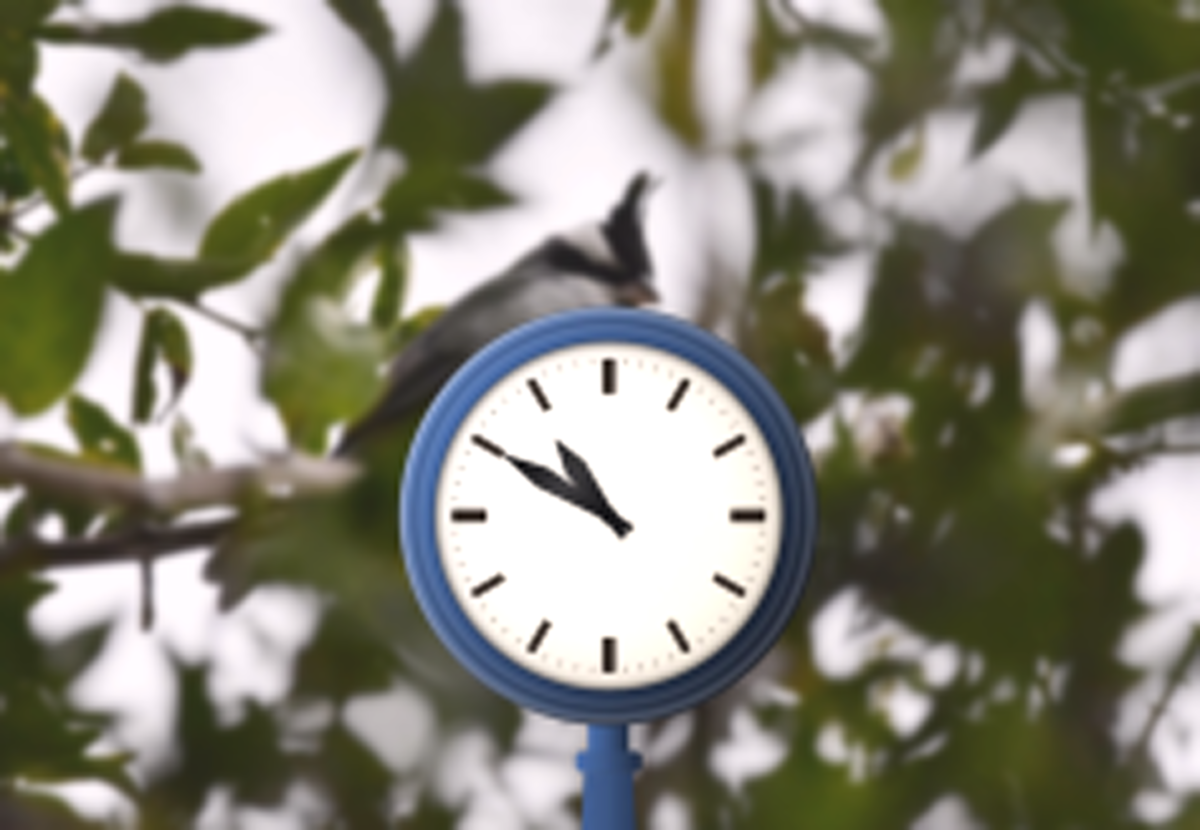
h=10 m=50
